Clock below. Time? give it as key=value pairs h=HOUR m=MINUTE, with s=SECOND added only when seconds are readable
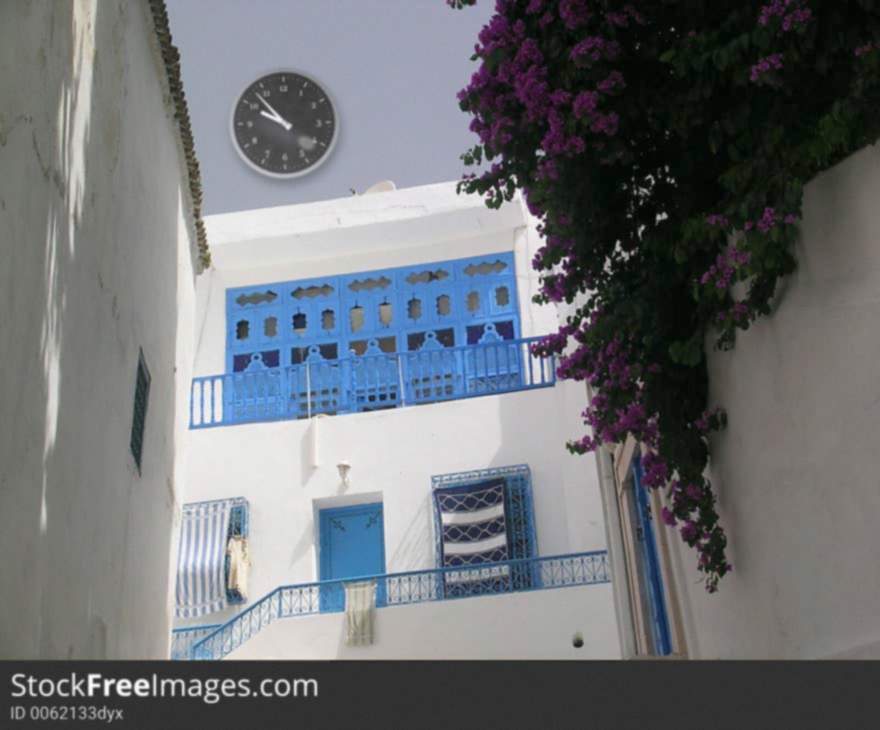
h=9 m=53
